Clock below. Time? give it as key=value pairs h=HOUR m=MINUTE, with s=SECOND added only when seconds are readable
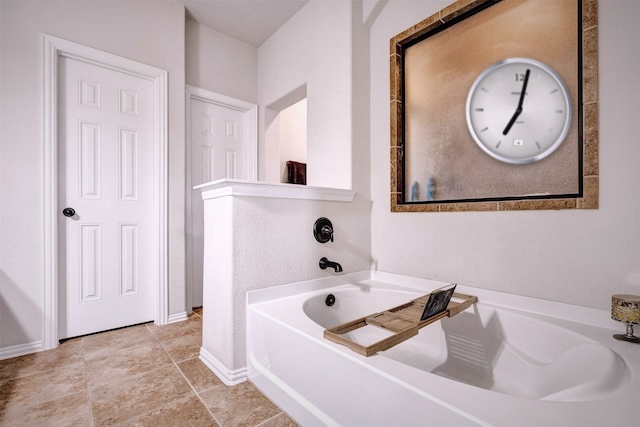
h=7 m=2
